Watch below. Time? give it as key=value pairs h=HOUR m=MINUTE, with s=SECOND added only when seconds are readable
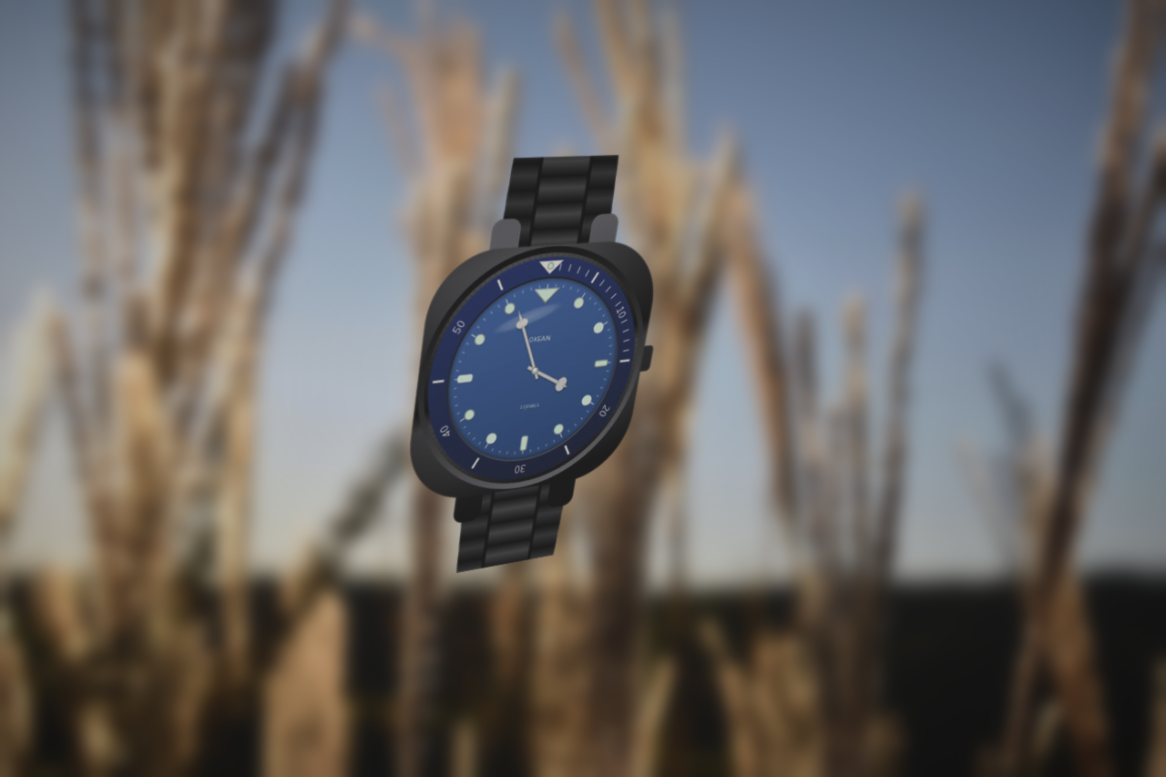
h=3 m=56
